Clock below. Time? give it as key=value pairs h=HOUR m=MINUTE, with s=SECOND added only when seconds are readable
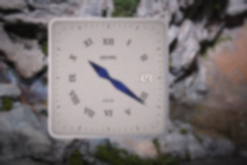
h=10 m=21
